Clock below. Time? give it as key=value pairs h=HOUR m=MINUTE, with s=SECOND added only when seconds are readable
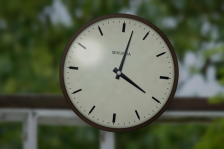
h=4 m=2
